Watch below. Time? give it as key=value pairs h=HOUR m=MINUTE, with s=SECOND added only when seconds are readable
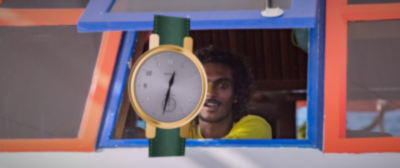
h=12 m=32
